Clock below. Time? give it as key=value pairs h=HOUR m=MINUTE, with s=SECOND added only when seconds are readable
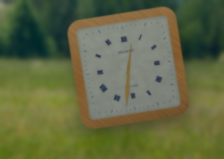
h=12 m=32
